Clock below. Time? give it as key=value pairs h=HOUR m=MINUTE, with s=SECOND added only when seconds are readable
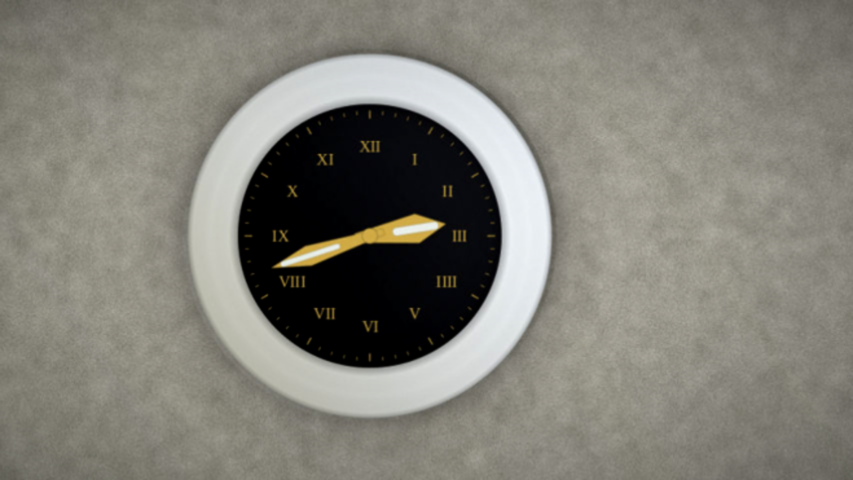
h=2 m=42
